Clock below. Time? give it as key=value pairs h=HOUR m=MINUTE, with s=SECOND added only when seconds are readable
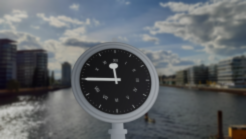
h=11 m=45
